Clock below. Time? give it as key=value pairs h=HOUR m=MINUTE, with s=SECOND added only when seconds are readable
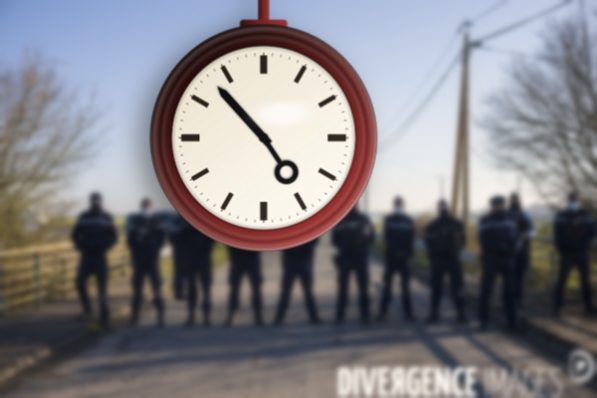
h=4 m=53
